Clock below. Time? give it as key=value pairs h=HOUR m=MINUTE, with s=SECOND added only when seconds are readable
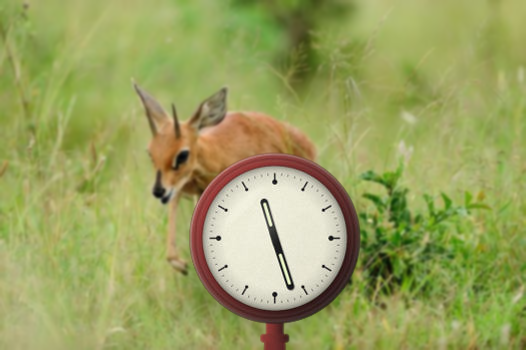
h=11 m=27
